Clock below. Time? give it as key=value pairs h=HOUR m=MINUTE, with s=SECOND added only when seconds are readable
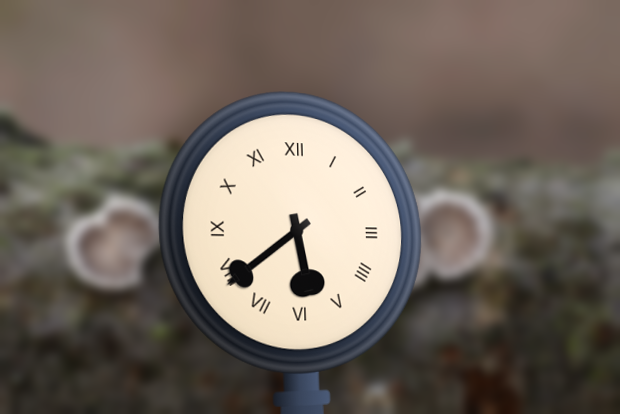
h=5 m=39
